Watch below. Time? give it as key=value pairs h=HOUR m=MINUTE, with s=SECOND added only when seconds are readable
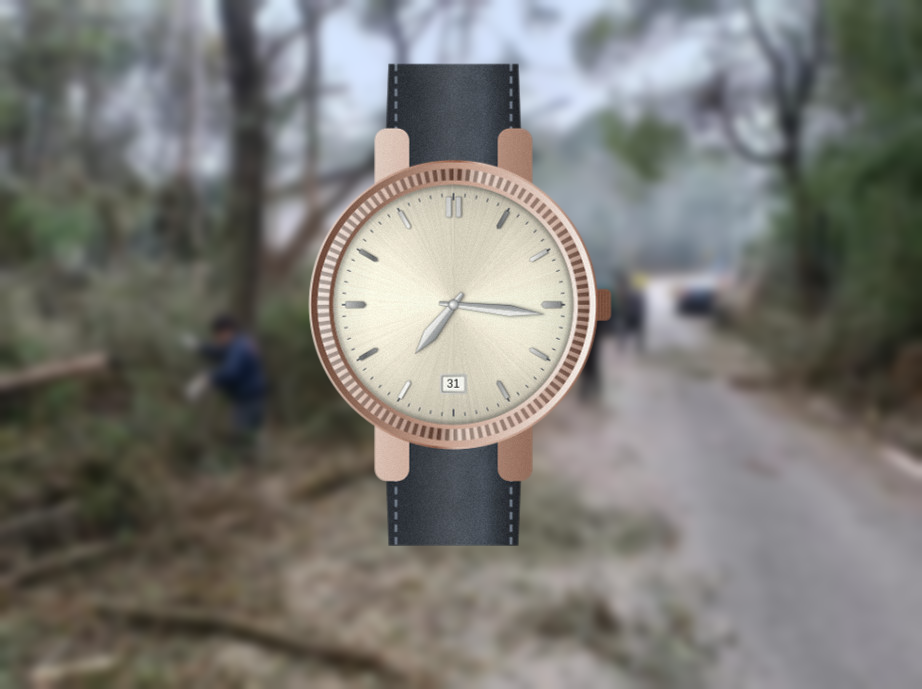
h=7 m=16
